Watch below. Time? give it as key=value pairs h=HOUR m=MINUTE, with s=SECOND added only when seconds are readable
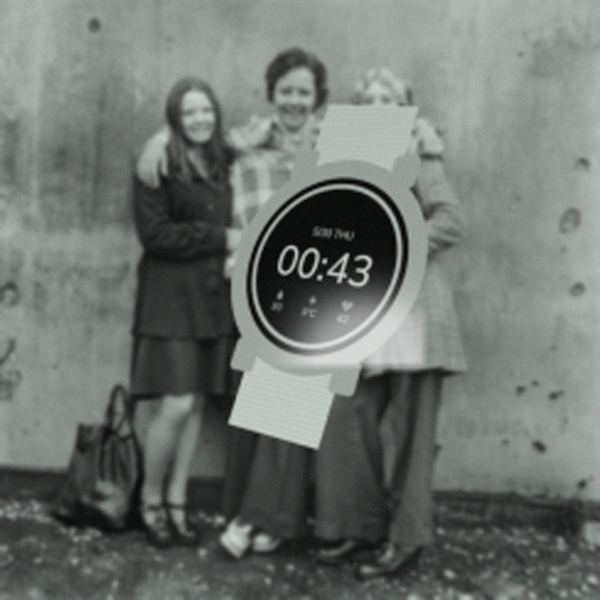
h=0 m=43
